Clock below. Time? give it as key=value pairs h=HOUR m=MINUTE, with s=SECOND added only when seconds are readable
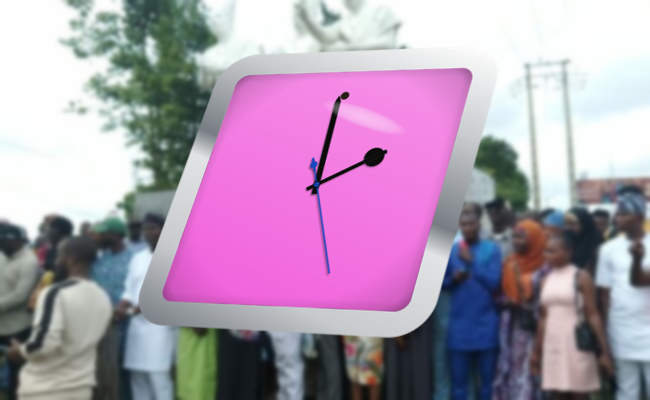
h=1 m=59 s=26
